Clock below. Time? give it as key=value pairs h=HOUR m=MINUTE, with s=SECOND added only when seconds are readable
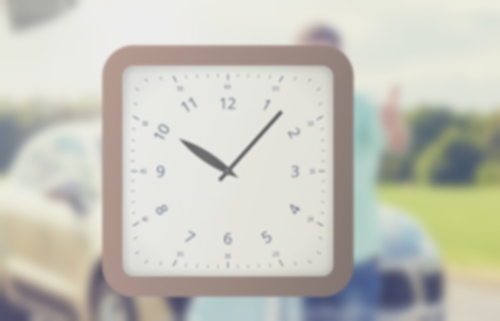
h=10 m=7
